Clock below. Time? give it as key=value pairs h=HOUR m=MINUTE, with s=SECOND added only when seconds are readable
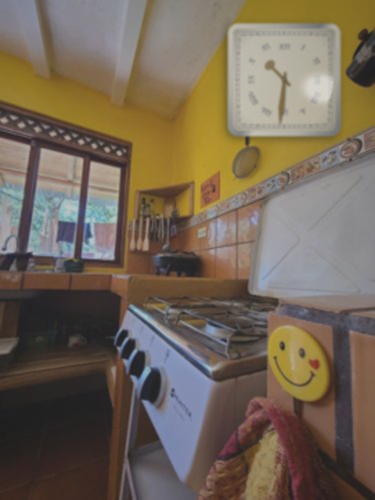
h=10 m=31
